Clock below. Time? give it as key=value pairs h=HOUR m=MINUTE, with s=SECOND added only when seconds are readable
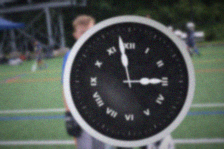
h=2 m=58
